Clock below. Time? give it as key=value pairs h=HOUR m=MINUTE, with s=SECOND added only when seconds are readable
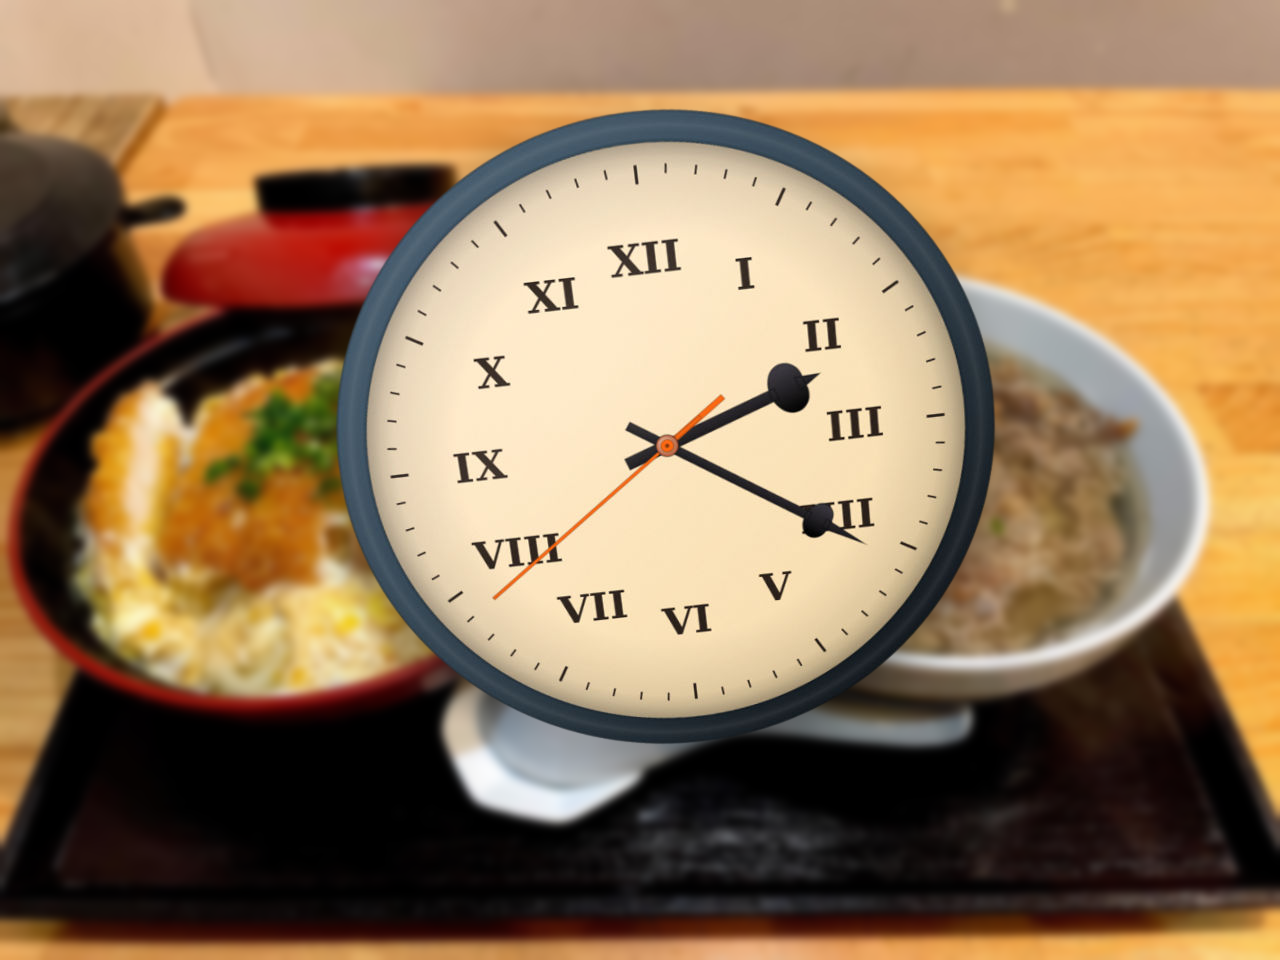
h=2 m=20 s=39
